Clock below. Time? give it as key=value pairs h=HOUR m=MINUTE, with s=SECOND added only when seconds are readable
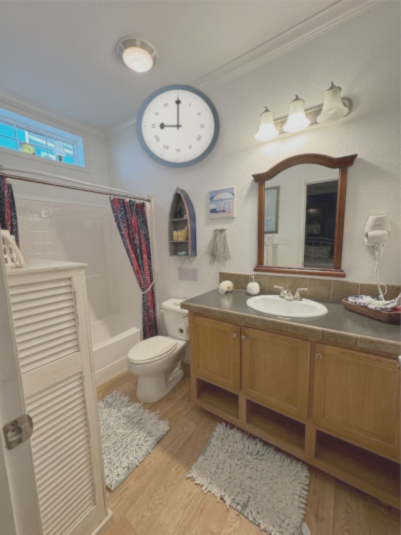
h=9 m=0
